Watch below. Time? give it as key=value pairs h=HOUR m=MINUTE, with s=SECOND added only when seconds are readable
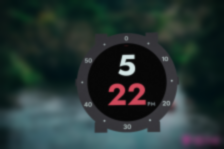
h=5 m=22
